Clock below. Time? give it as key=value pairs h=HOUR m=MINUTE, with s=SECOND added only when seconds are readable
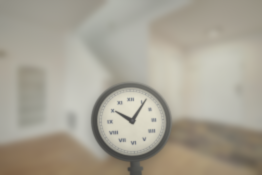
h=10 m=6
